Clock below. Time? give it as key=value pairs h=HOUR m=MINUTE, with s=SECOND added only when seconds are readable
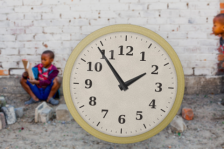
h=1 m=54
